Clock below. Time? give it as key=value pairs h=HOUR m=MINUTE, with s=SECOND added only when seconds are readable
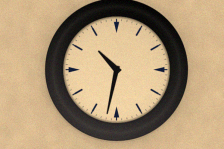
h=10 m=32
